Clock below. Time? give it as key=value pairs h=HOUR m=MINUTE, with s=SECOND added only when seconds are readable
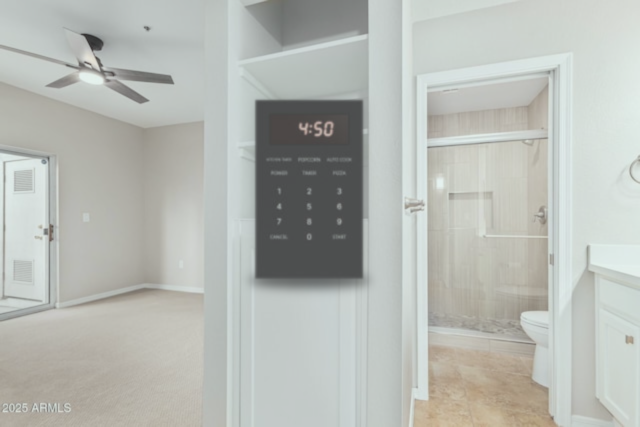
h=4 m=50
